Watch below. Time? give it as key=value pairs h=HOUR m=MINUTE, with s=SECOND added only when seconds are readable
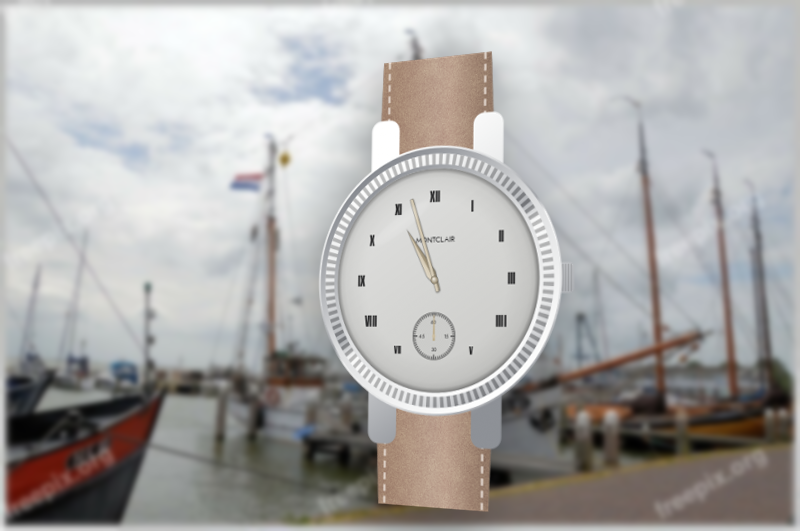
h=10 m=57
